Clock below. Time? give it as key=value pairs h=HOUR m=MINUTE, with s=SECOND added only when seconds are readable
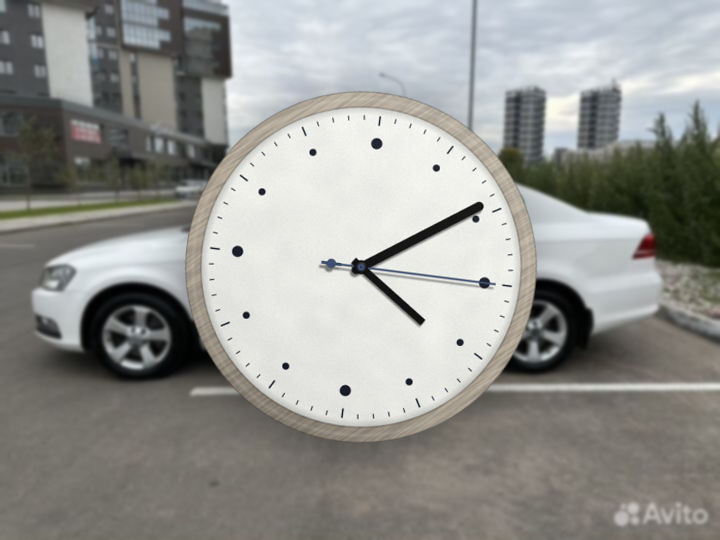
h=4 m=9 s=15
